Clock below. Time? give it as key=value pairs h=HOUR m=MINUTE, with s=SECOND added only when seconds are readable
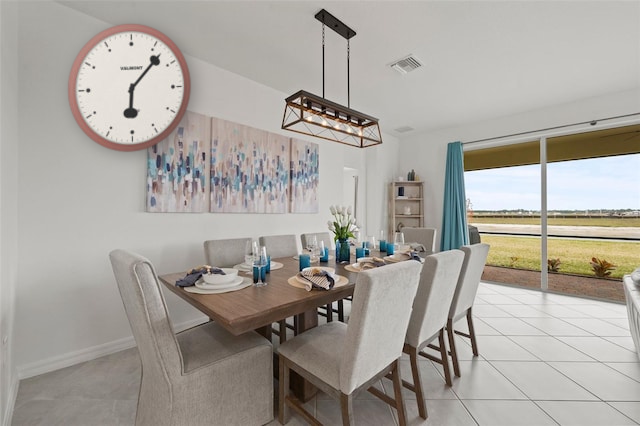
h=6 m=7
